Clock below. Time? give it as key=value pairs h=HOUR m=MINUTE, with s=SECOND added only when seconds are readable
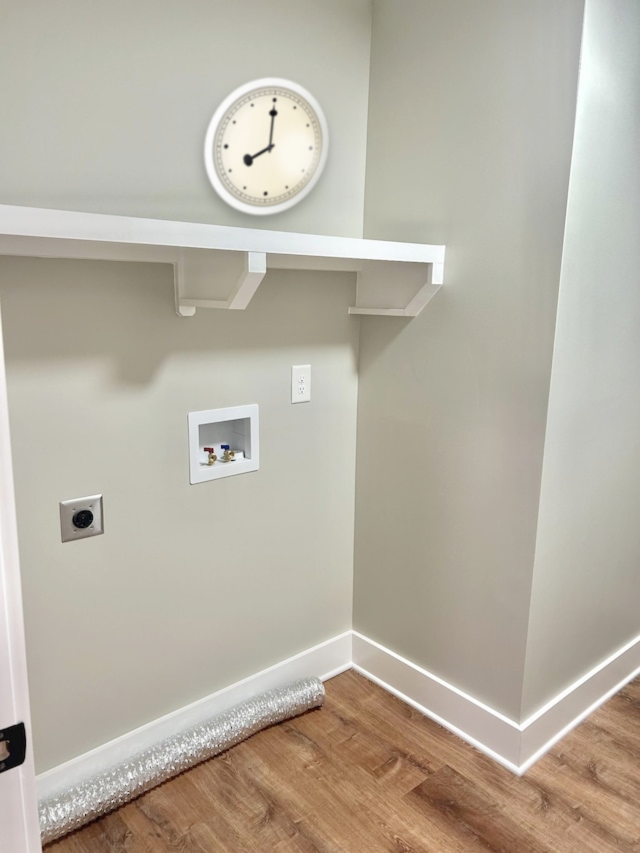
h=8 m=0
